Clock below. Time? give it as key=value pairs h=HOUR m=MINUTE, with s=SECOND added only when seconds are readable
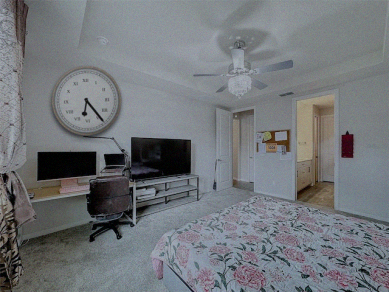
h=6 m=24
